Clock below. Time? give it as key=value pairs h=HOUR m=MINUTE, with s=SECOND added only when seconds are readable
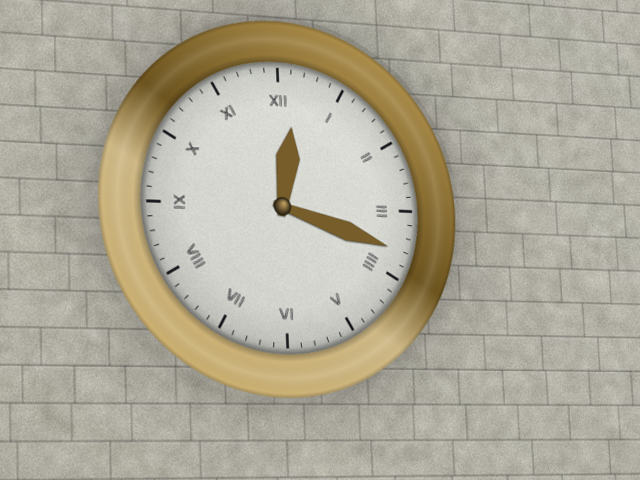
h=12 m=18
